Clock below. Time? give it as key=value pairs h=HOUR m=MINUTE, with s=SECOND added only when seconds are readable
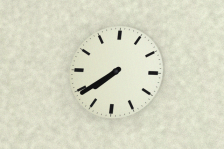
h=7 m=39
